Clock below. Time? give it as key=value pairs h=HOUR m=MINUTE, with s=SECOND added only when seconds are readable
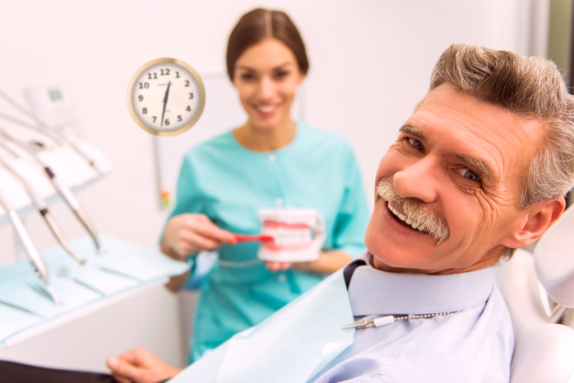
h=12 m=32
